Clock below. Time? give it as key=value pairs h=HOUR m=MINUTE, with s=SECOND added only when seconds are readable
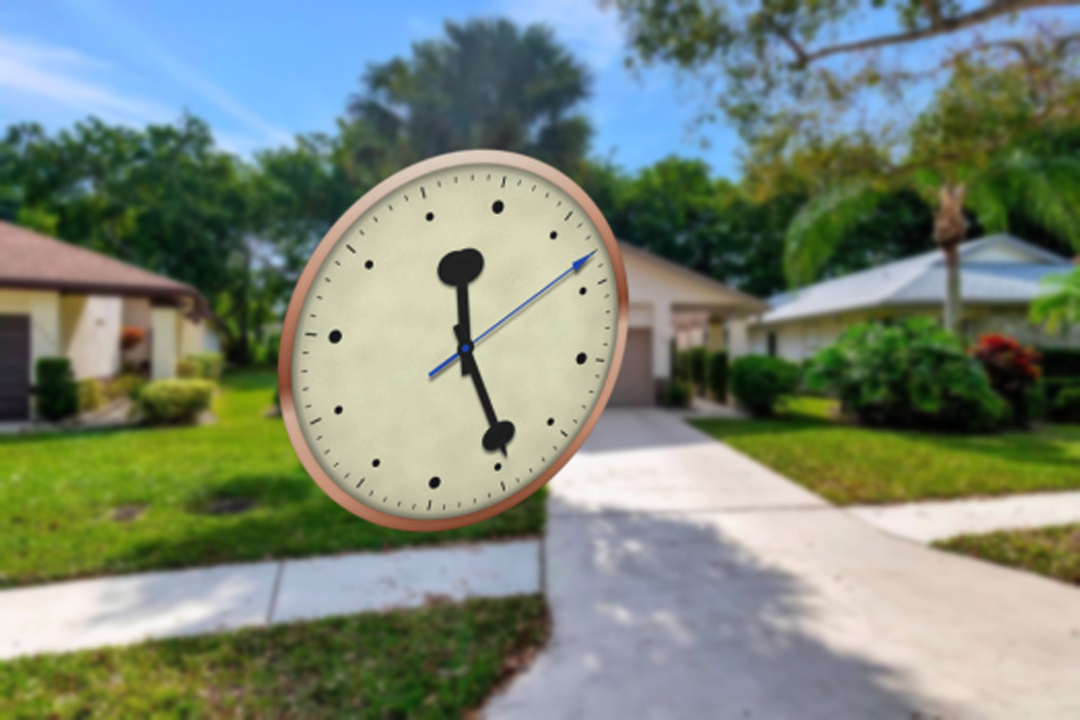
h=11 m=24 s=8
